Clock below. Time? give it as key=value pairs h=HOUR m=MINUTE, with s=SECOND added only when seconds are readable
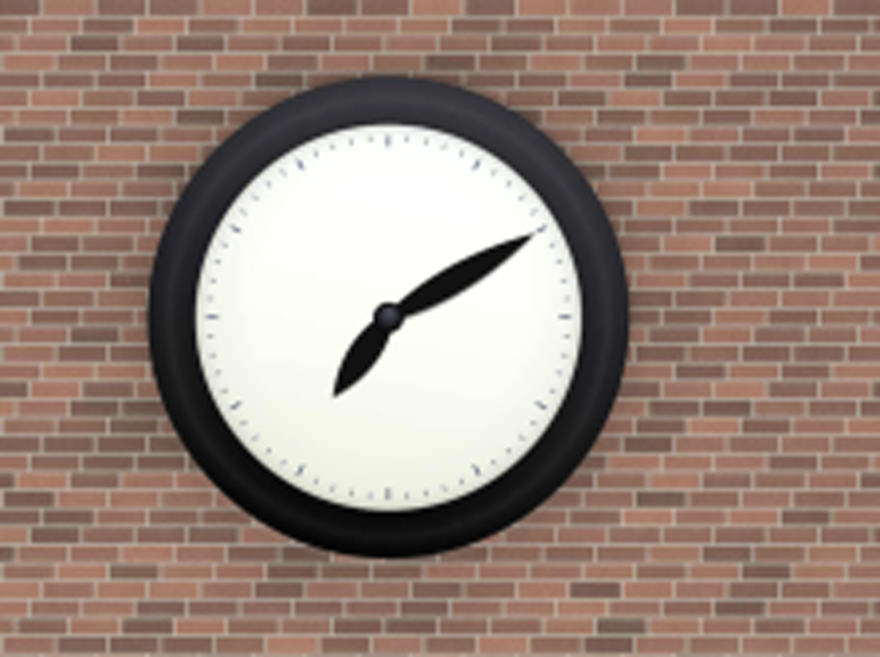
h=7 m=10
